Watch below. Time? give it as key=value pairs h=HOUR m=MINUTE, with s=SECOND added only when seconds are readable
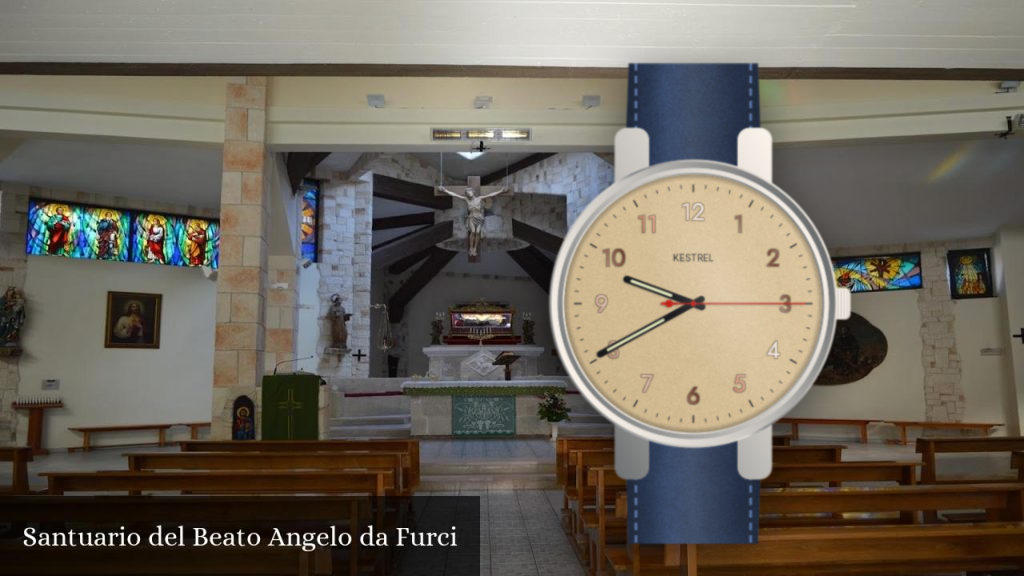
h=9 m=40 s=15
